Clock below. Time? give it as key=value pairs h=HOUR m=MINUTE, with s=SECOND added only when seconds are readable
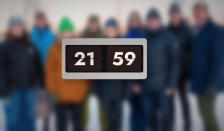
h=21 m=59
